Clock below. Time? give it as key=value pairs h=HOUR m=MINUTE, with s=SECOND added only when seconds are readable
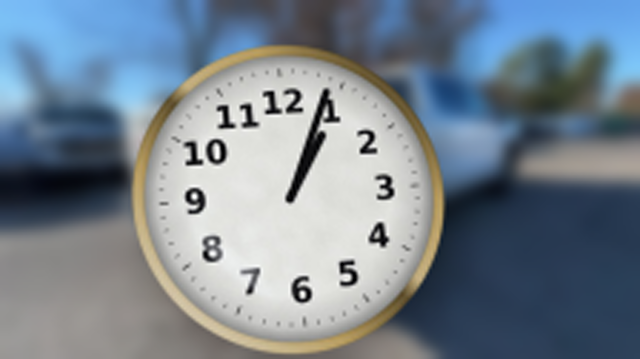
h=1 m=4
